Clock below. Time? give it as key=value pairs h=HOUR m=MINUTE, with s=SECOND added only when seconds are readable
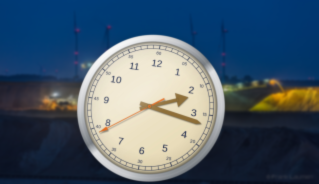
h=2 m=16 s=39
